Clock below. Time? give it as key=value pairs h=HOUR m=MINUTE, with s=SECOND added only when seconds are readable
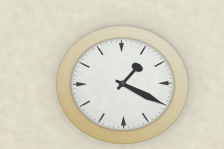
h=1 m=20
